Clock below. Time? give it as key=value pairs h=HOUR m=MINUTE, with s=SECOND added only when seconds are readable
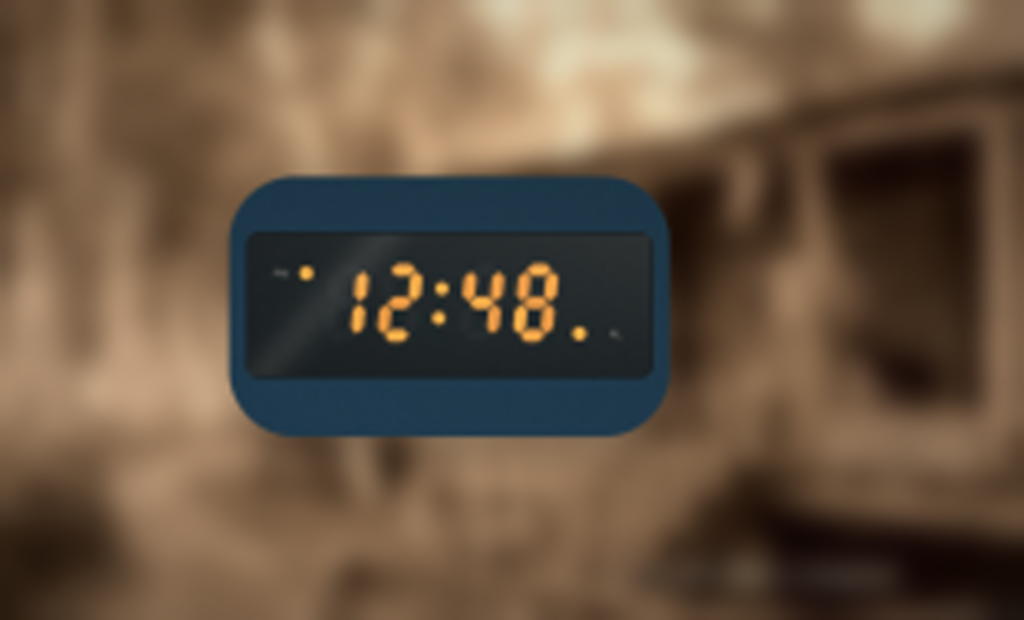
h=12 m=48
